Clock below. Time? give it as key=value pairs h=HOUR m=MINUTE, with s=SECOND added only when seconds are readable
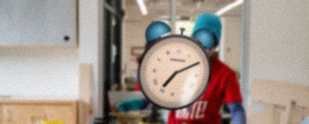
h=7 m=10
